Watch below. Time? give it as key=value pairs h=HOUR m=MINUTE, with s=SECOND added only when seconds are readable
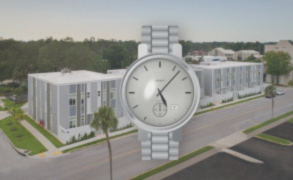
h=5 m=7
